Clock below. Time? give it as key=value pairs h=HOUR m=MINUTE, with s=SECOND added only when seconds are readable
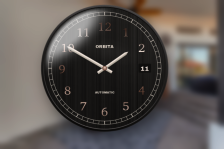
h=1 m=50
